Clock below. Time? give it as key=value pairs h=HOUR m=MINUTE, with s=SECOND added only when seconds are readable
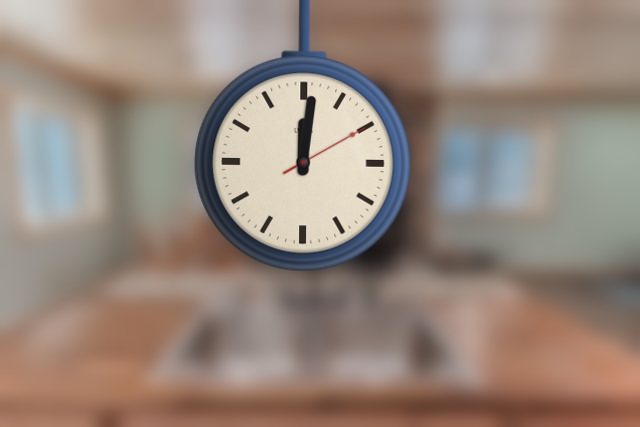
h=12 m=1 s=10
